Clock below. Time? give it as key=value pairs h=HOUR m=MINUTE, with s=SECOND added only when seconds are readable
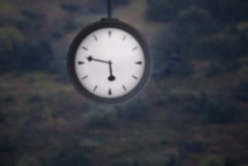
h=5 m=47
